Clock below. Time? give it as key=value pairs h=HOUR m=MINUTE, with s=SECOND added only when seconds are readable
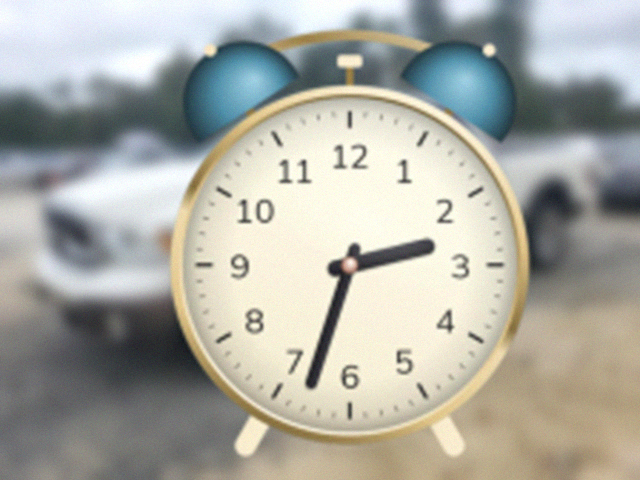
h=2 m=33
